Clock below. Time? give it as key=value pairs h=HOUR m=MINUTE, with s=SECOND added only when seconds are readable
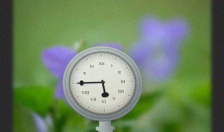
h=5 m=45
